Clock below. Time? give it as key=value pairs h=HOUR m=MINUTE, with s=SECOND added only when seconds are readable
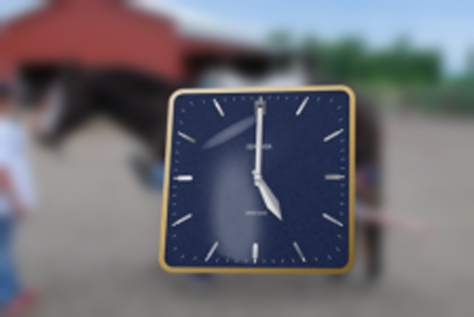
h=5 m=0
